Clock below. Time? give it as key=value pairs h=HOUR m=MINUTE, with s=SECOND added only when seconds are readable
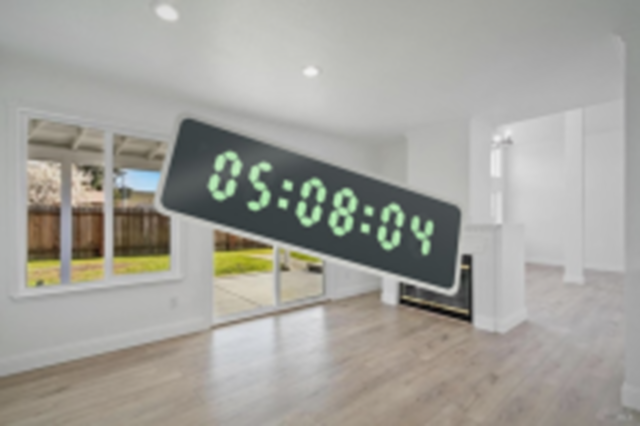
h=5 m=8 s=4
